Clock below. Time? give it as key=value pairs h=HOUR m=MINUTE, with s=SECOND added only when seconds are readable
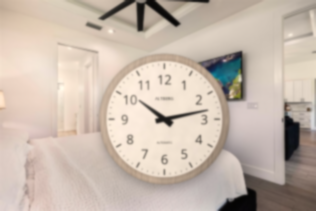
h=10 m=13
